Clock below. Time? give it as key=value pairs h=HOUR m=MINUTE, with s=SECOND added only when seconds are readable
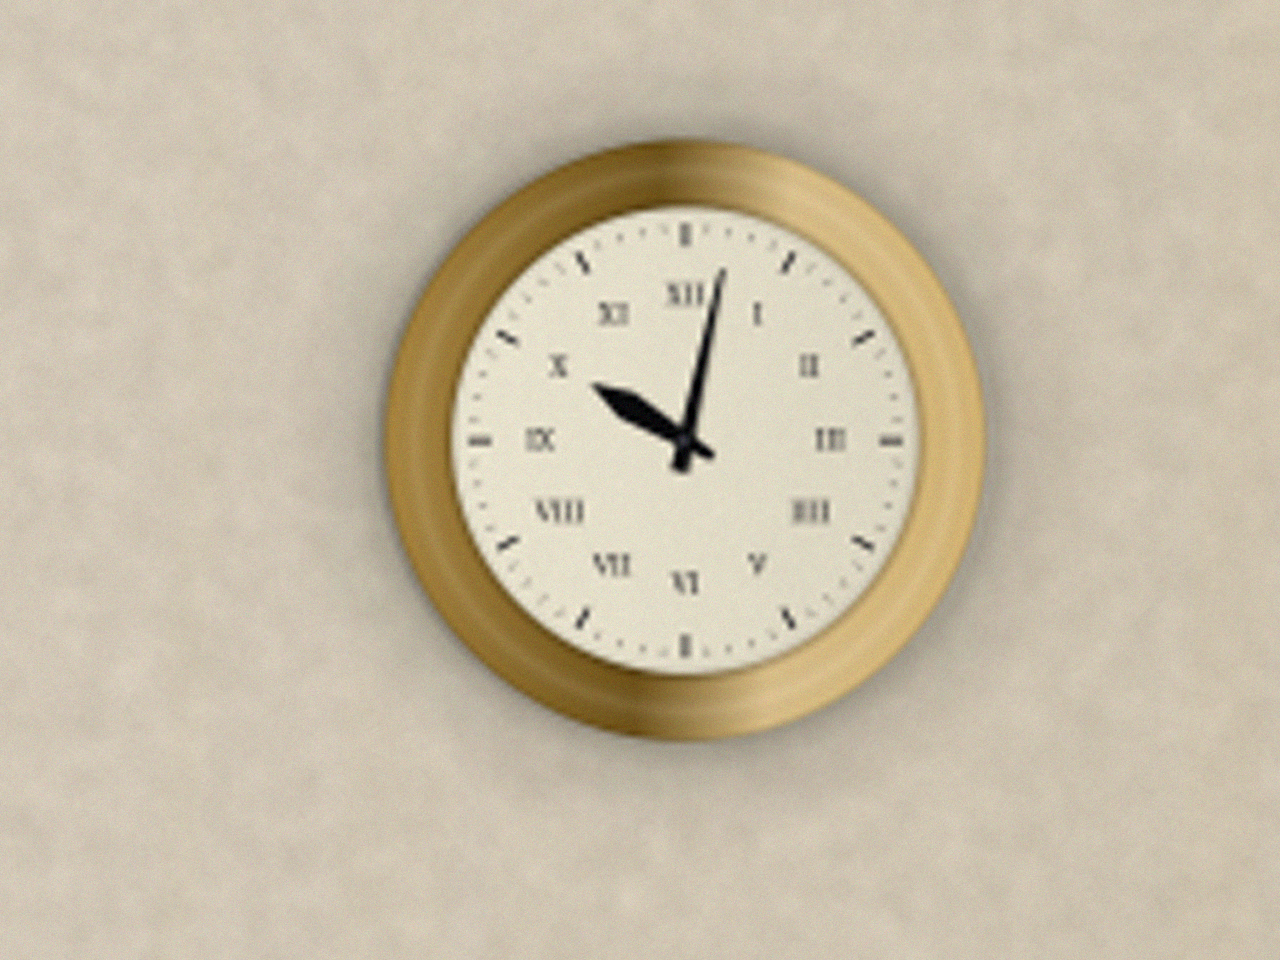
h=10 m=2
